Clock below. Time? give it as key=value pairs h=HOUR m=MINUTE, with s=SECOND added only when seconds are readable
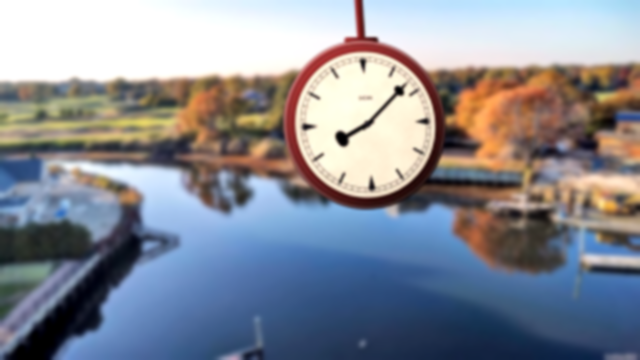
h=8 m=8
